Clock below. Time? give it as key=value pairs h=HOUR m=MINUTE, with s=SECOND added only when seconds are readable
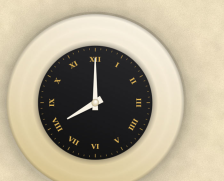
h=8 m=0
